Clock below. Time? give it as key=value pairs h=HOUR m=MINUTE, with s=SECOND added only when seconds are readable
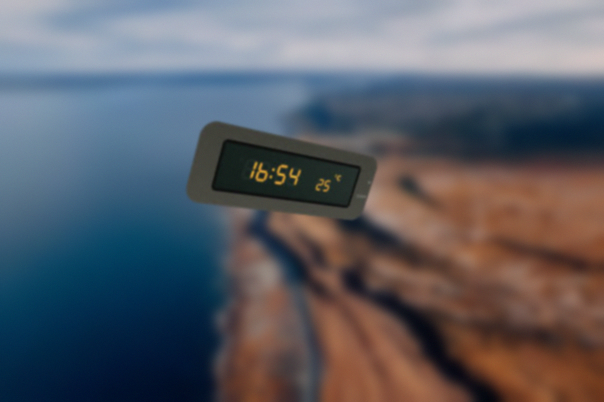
h=16 m=54
